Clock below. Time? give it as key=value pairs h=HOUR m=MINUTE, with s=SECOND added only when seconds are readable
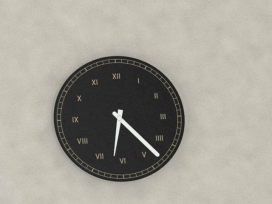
h=6 m=23
